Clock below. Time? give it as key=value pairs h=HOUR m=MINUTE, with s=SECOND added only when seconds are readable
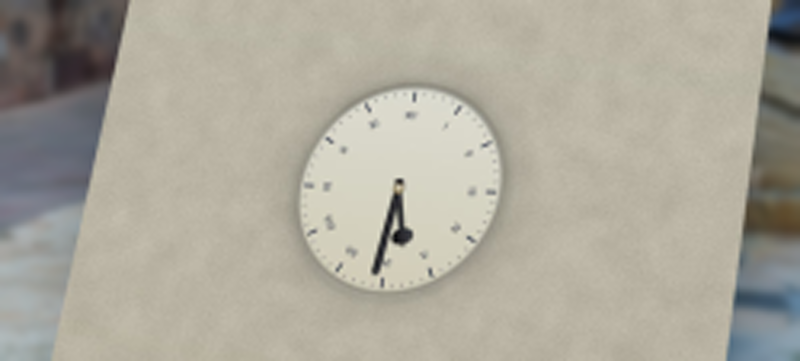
h=5 m=31
